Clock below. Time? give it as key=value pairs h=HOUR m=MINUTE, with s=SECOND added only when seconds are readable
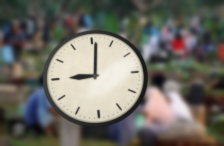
h=9 m=1
